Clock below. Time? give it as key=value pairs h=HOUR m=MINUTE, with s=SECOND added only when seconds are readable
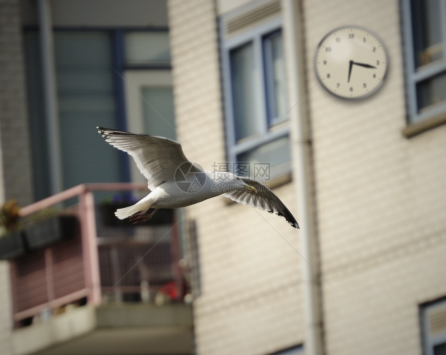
h=6 m=17
